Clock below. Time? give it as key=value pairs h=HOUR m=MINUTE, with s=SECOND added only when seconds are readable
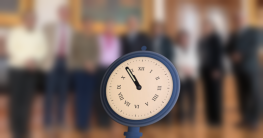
h=10 m=54
